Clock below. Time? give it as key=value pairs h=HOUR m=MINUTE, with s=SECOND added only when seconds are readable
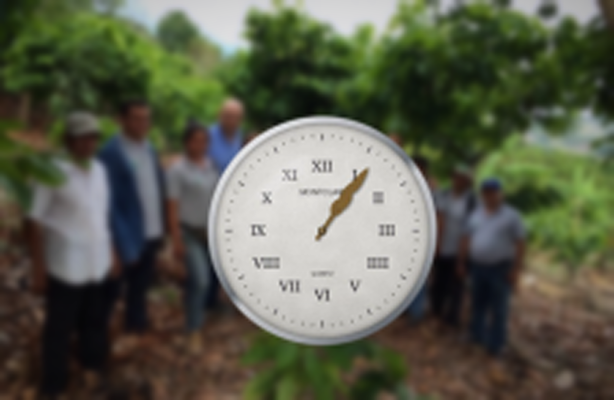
h=1 m=6
